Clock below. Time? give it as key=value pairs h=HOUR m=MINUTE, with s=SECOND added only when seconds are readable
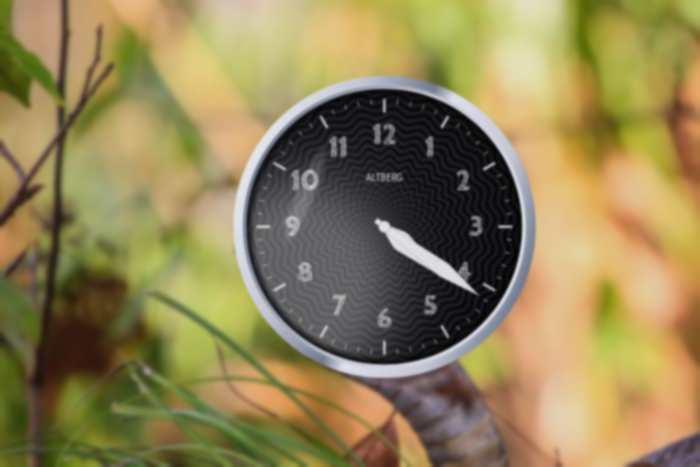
h=4 m=21
